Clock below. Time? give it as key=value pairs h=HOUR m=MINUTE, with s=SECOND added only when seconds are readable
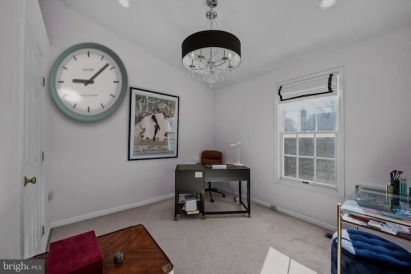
h=9 m=8
